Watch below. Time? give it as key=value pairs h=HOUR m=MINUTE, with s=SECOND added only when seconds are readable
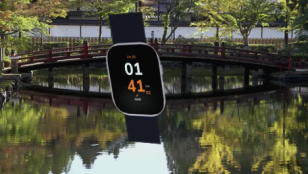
h=1 m=41
